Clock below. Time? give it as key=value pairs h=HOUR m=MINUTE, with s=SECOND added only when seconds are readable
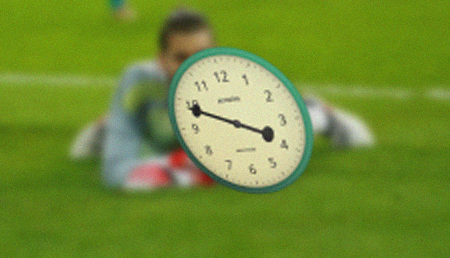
h=3 m=49
